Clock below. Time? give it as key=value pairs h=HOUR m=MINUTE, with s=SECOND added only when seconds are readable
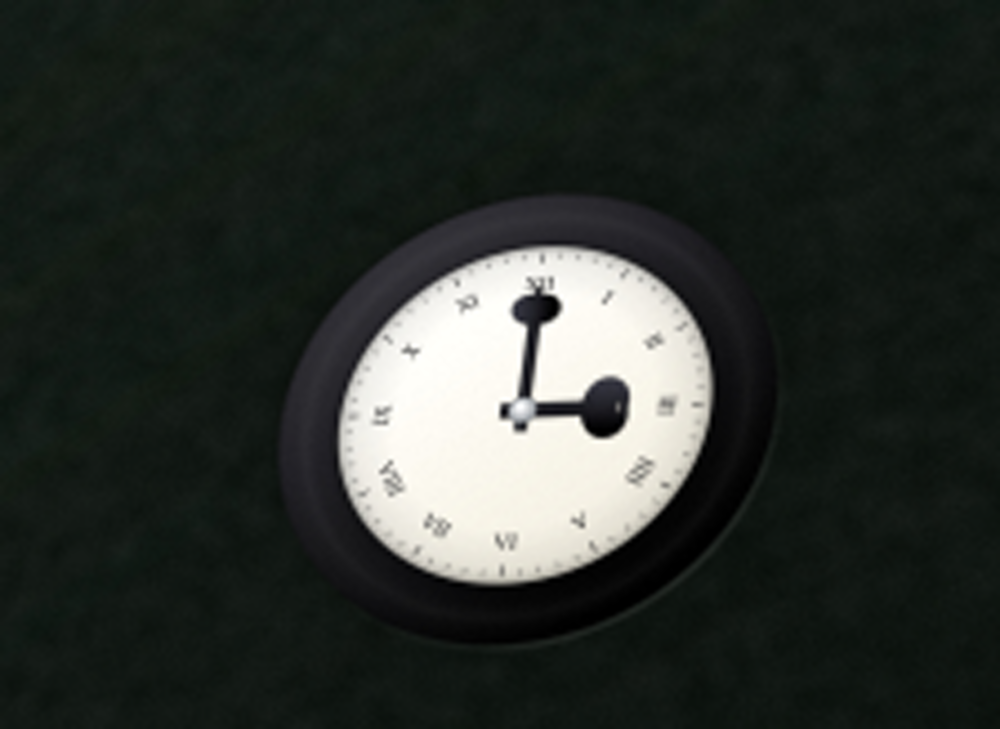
h=3 m=0
